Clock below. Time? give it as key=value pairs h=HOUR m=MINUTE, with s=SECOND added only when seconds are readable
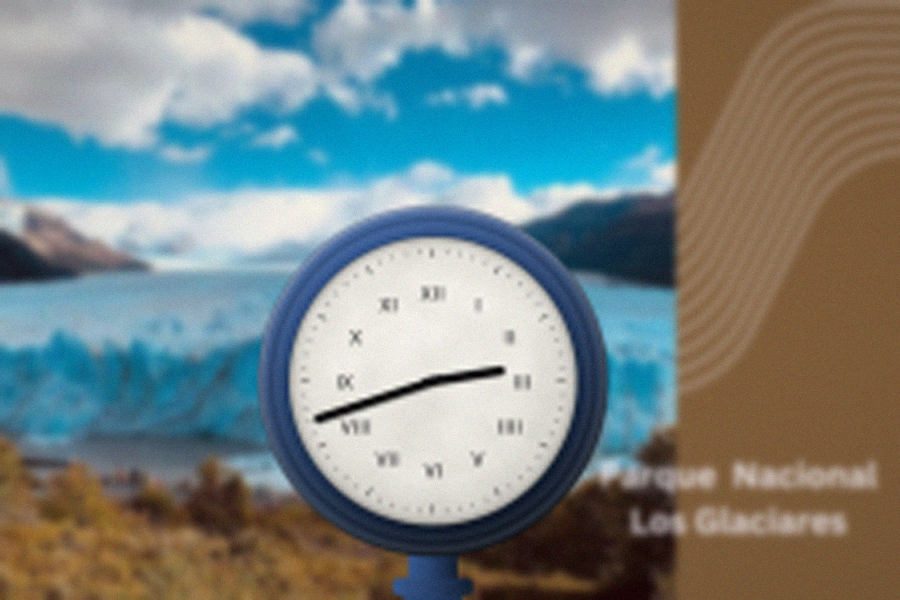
h=2 m=42
